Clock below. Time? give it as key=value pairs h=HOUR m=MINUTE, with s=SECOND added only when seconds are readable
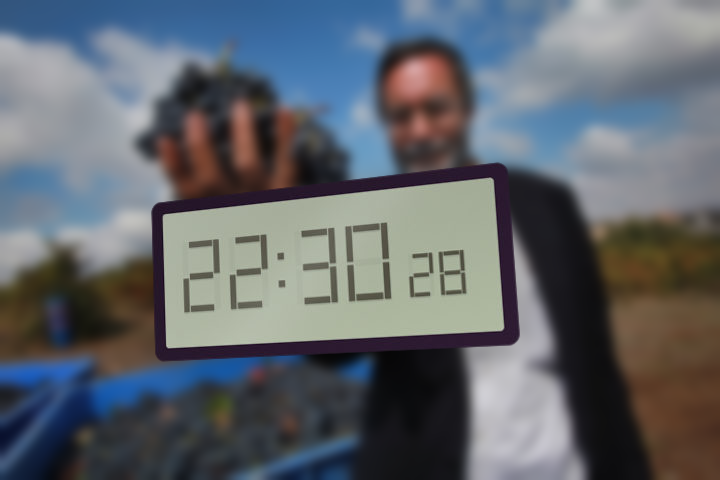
h=22 m=30 s=28
